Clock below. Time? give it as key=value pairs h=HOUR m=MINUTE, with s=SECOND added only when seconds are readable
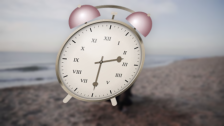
h=2 m=30
